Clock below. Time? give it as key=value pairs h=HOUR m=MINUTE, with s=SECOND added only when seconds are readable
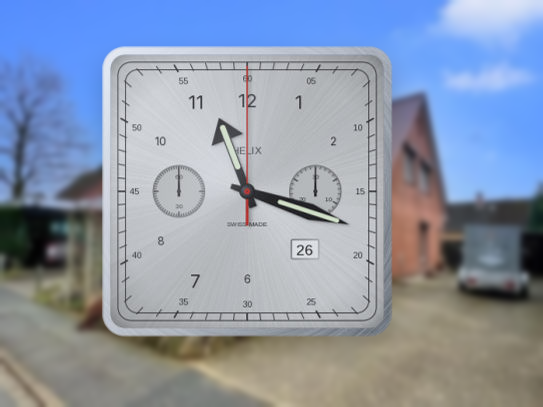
h=11 m=18
